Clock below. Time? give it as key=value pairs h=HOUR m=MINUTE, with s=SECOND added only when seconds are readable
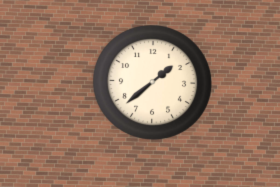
h=1 m=38
